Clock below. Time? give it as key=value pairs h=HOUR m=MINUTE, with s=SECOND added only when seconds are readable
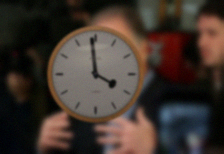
h=3 m=59
